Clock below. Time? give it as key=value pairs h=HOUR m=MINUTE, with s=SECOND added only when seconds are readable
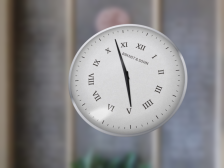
h=4 m=53
